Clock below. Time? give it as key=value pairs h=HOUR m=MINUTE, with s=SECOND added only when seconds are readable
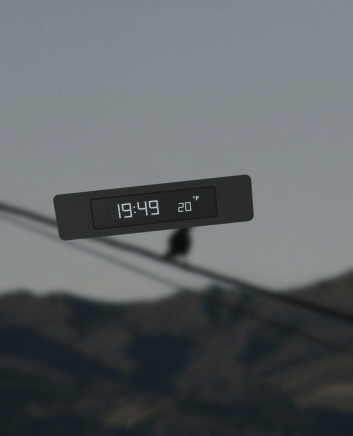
h=19 m=49
